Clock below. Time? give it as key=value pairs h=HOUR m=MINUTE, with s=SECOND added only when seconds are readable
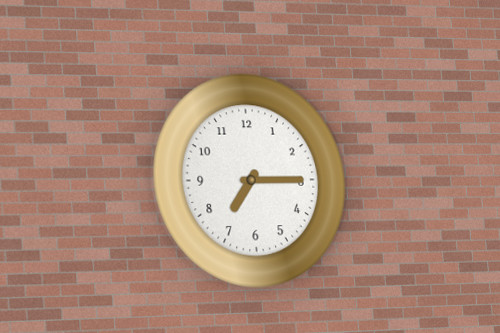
h=7 m=15
